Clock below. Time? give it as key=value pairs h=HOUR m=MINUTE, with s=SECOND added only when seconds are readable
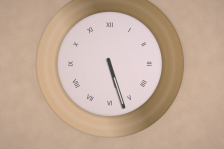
h=5 m=27
